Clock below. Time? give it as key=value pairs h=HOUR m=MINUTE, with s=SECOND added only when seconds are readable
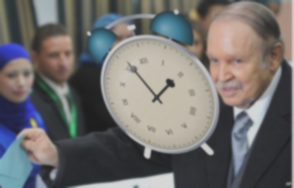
h=1 m=56
